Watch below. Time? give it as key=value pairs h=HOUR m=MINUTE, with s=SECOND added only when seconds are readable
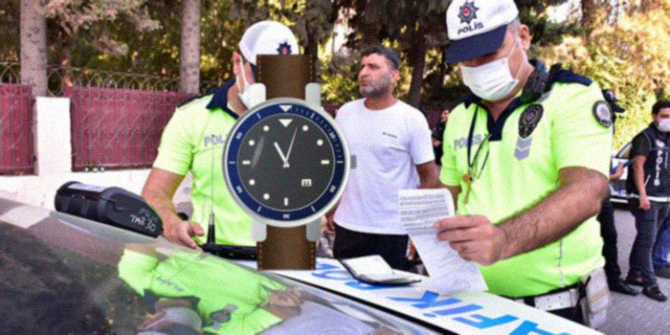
h=11 m=3
